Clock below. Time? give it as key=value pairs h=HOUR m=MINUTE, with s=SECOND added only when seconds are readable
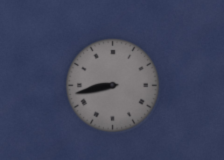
h=8 m=43
